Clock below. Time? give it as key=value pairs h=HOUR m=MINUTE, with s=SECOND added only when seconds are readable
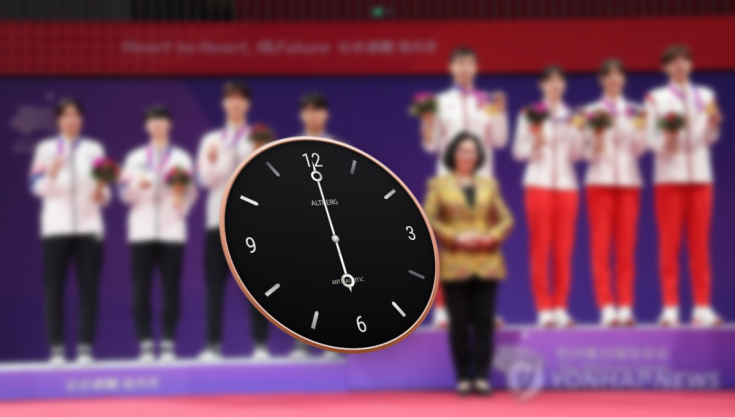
h=6 m=0
